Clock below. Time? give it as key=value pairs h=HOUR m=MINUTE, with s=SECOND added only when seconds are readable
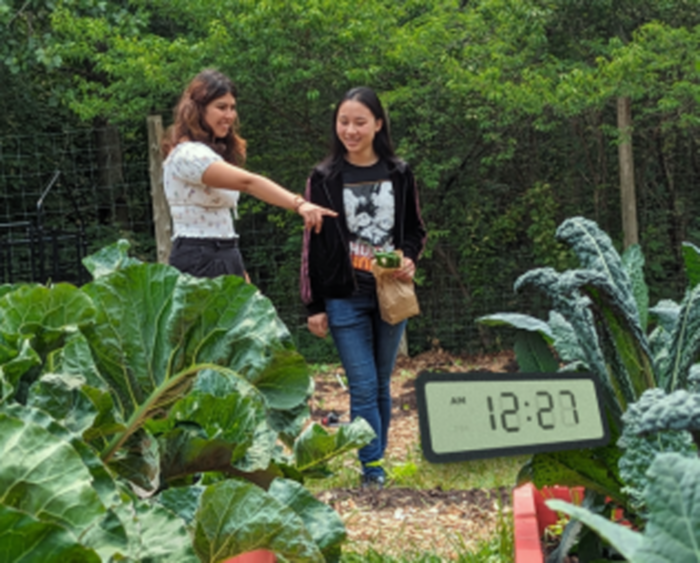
h=12 m=27
